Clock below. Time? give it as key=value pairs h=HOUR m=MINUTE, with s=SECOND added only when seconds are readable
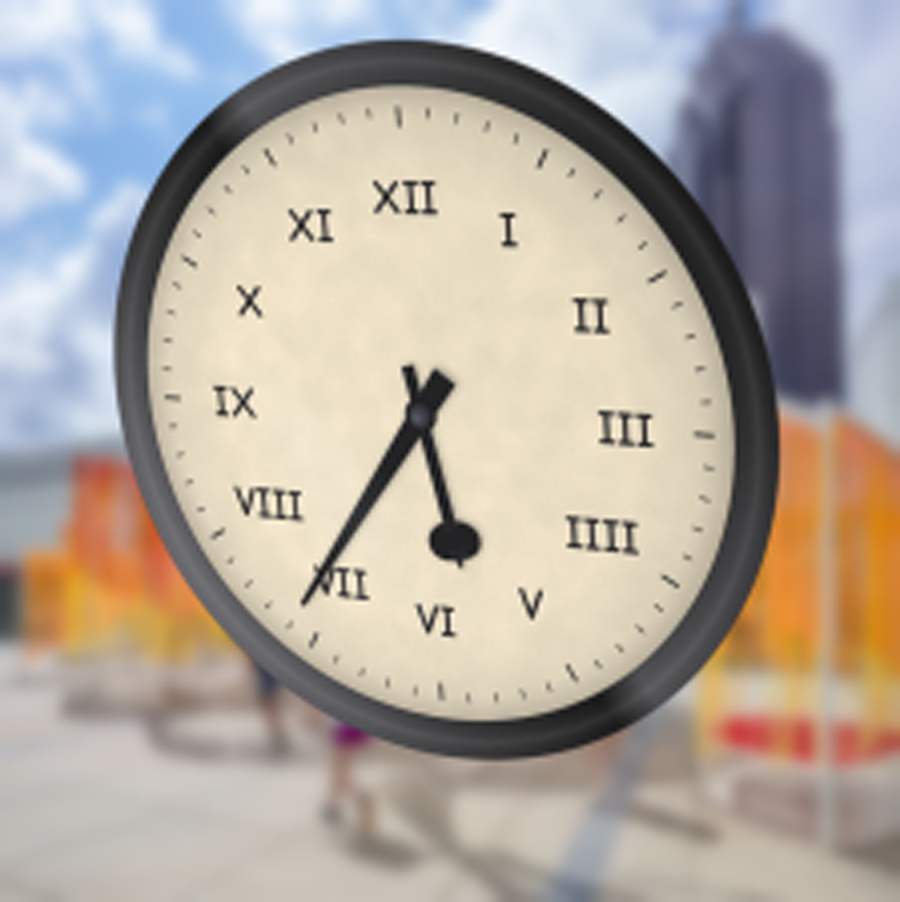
h=5 m=36
